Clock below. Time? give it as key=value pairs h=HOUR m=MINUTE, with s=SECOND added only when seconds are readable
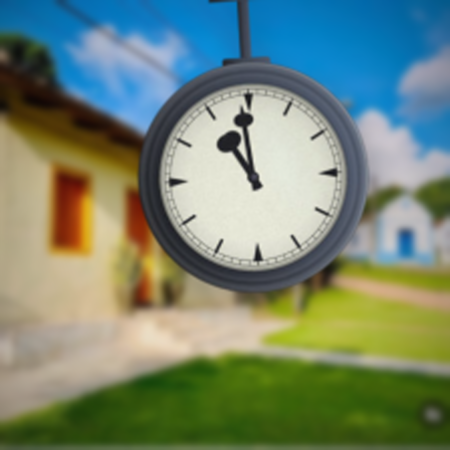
h=10 m=59
